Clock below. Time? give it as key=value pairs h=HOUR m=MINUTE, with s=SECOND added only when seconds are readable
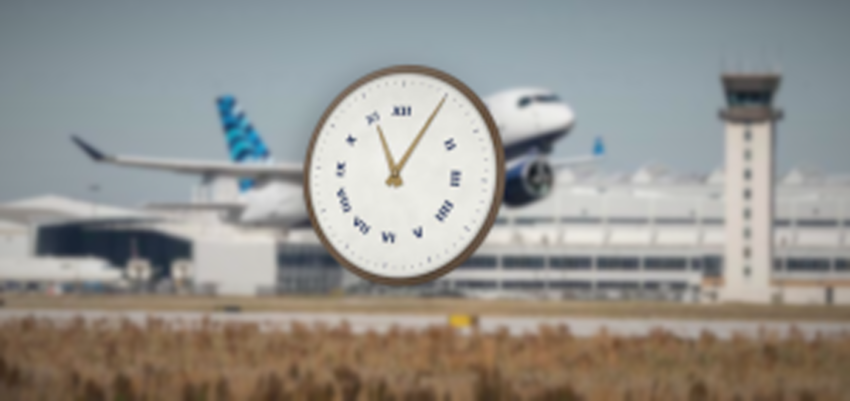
h=11 m=5
